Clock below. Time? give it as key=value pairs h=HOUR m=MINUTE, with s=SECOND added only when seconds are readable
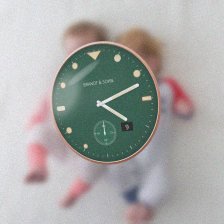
h=4 m=12
